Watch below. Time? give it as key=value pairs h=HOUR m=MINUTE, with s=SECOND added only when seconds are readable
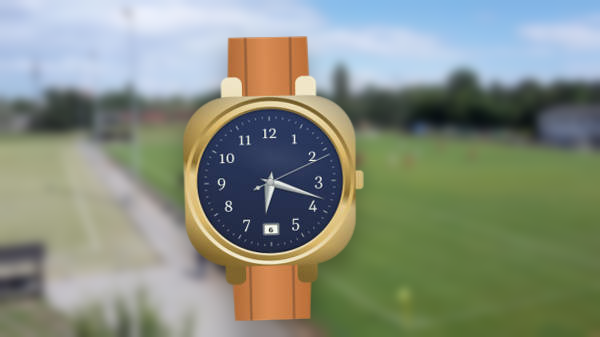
h=6 m=18 s=11
